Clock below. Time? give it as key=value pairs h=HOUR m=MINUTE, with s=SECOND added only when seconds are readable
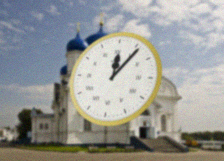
h=12 m=6
